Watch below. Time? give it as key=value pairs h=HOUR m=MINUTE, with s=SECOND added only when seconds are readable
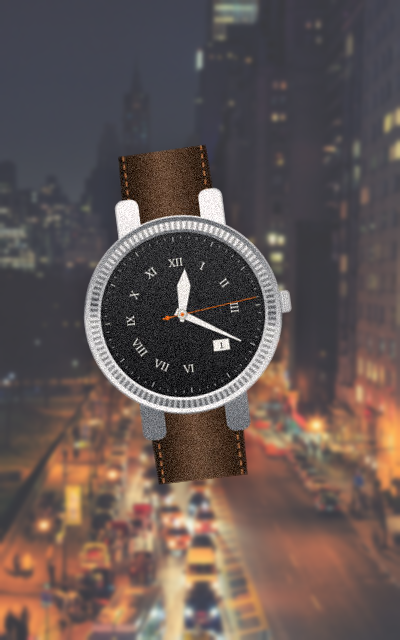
h=12 m=20 s=14
